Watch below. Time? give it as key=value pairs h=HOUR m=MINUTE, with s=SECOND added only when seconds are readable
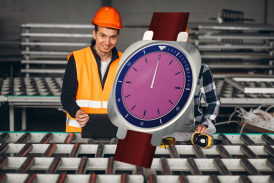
h=12 m=0
